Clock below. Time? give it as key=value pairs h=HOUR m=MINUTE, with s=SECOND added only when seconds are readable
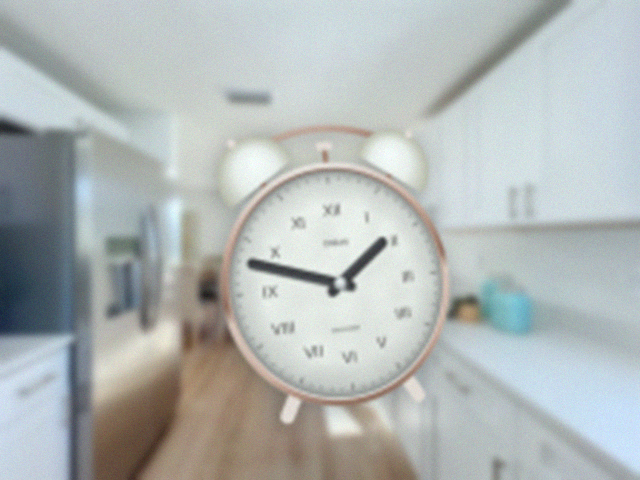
h=1 m=48
